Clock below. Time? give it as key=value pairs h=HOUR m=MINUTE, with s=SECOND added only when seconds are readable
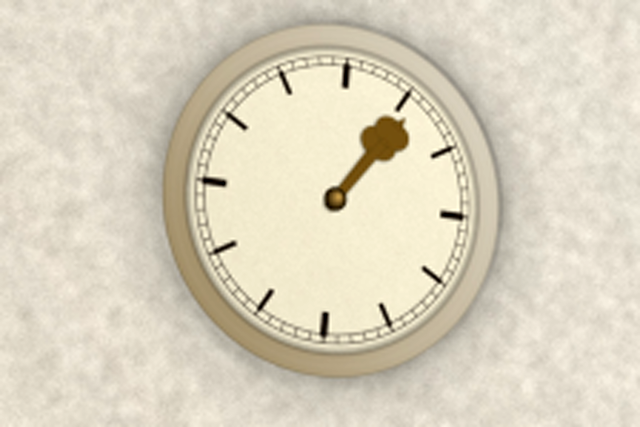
h=1 m=6
